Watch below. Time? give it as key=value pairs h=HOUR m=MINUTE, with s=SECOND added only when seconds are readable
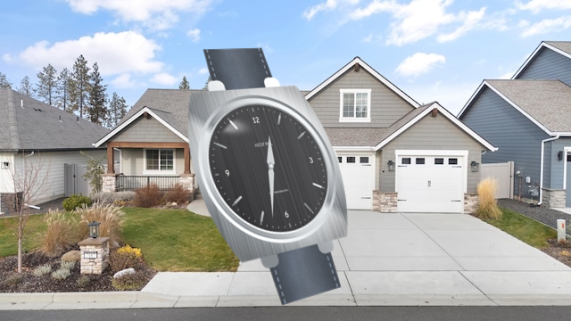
h=12 m=33
